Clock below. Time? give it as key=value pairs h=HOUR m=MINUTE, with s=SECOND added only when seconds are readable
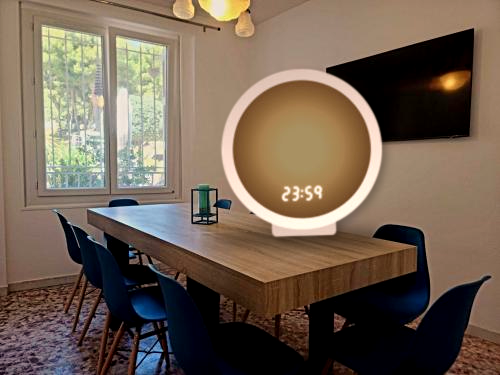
h=23 m=59
